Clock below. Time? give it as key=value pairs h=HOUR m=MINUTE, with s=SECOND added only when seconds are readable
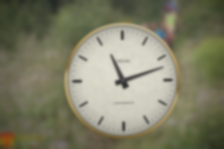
h=11 m=12
